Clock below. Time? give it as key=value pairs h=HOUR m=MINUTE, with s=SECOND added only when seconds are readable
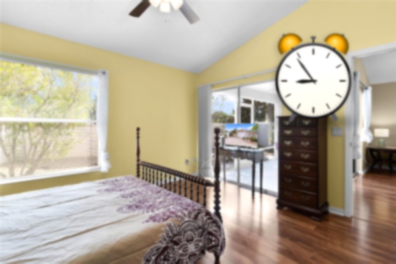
h=8 m=54
